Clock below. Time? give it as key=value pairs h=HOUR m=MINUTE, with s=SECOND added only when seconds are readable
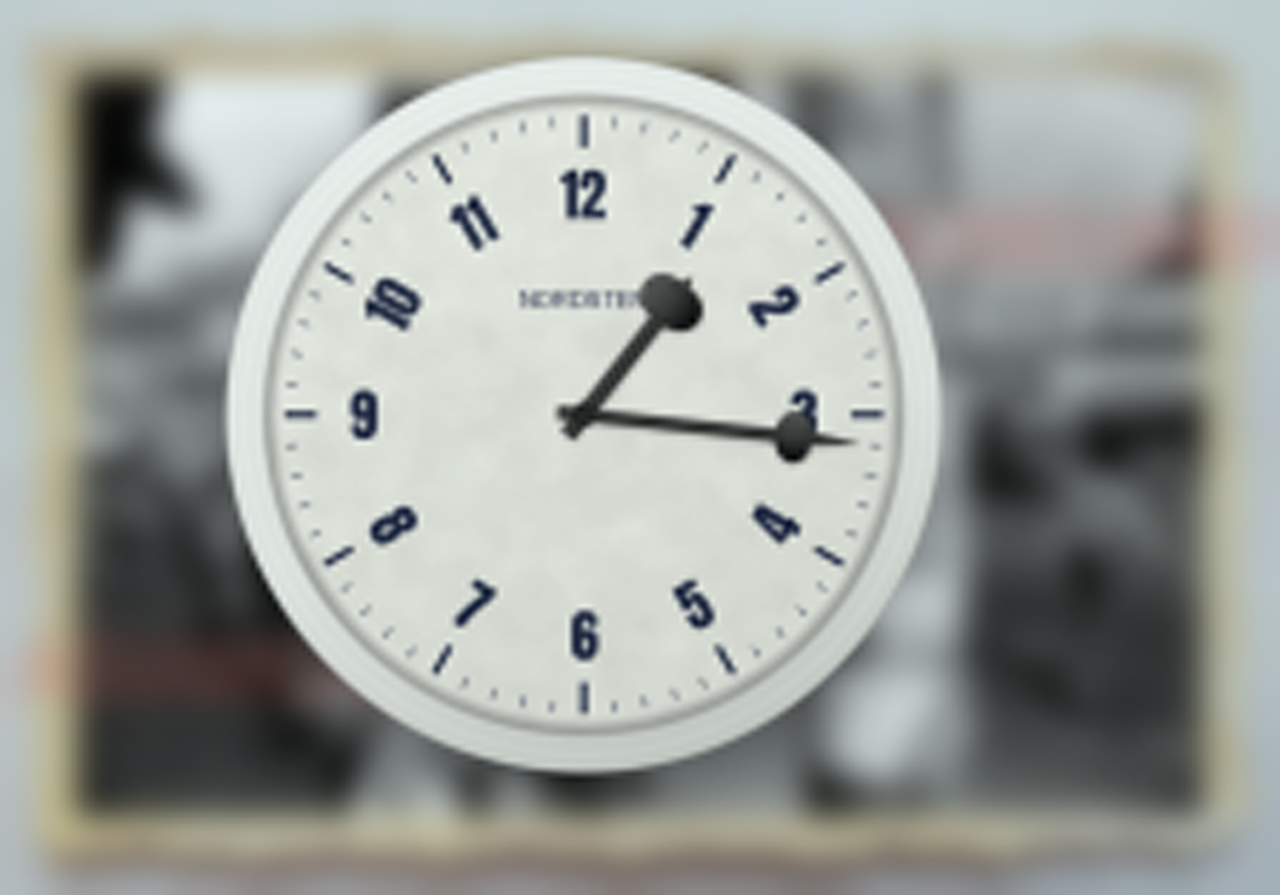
h=1 m=16
